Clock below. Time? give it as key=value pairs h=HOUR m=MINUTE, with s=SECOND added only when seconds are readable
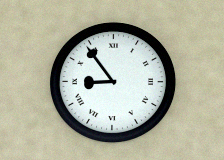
h=8 m=54
